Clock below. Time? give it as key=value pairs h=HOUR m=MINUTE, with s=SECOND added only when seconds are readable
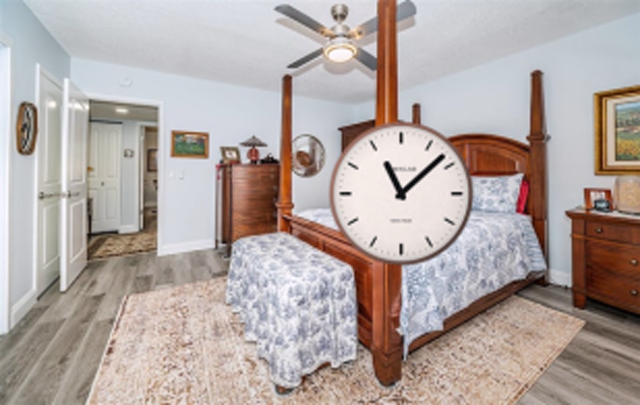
h=11 m=8
